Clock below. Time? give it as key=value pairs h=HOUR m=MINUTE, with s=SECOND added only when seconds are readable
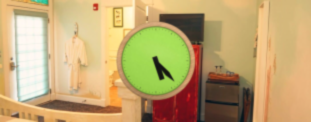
h=5 m=23
